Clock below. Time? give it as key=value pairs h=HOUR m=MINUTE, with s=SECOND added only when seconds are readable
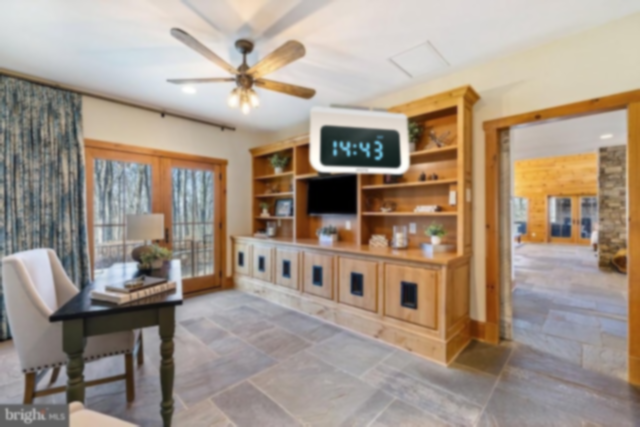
h=14 m=43
